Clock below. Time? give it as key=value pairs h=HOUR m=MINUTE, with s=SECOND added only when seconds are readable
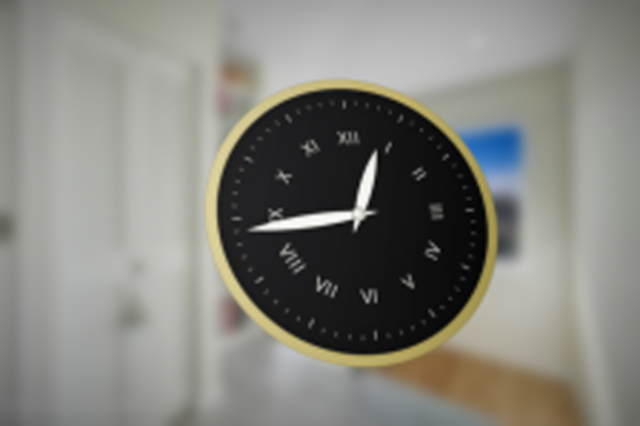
h=12 m=44
